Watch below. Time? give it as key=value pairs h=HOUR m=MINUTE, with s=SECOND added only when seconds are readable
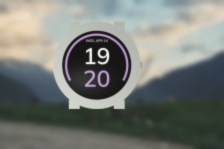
h=19 m=20
